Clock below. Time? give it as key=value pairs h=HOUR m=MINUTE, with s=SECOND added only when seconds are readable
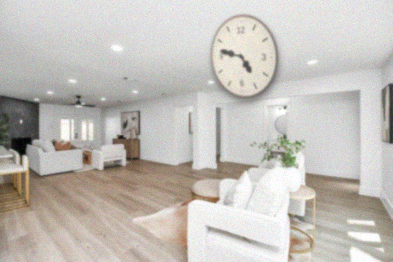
h=4 m=47
